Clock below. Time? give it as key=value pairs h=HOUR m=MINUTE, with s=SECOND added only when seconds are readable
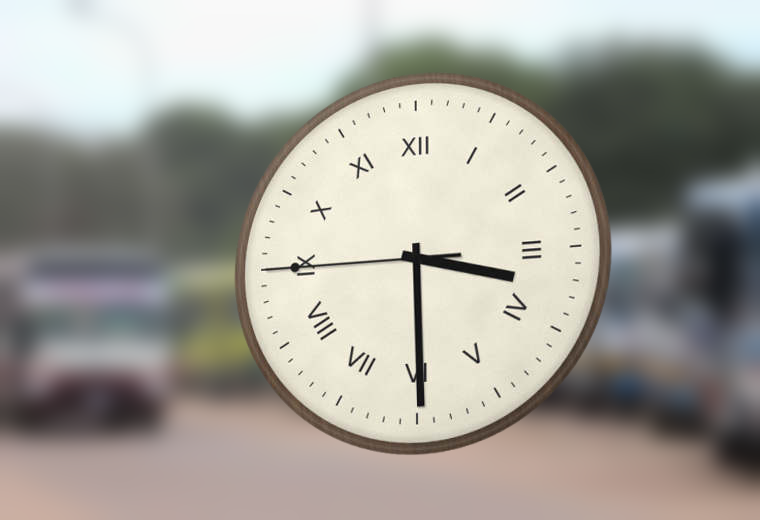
h=3 m=29 s=45
